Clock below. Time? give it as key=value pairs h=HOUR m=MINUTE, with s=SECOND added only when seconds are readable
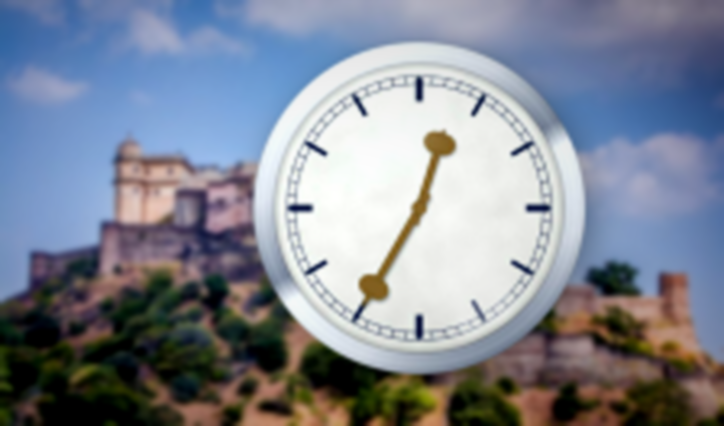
h=12 m=35
